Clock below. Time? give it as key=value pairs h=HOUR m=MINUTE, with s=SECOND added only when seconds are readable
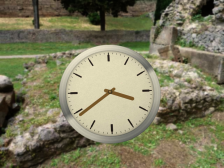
h=3 m=39
